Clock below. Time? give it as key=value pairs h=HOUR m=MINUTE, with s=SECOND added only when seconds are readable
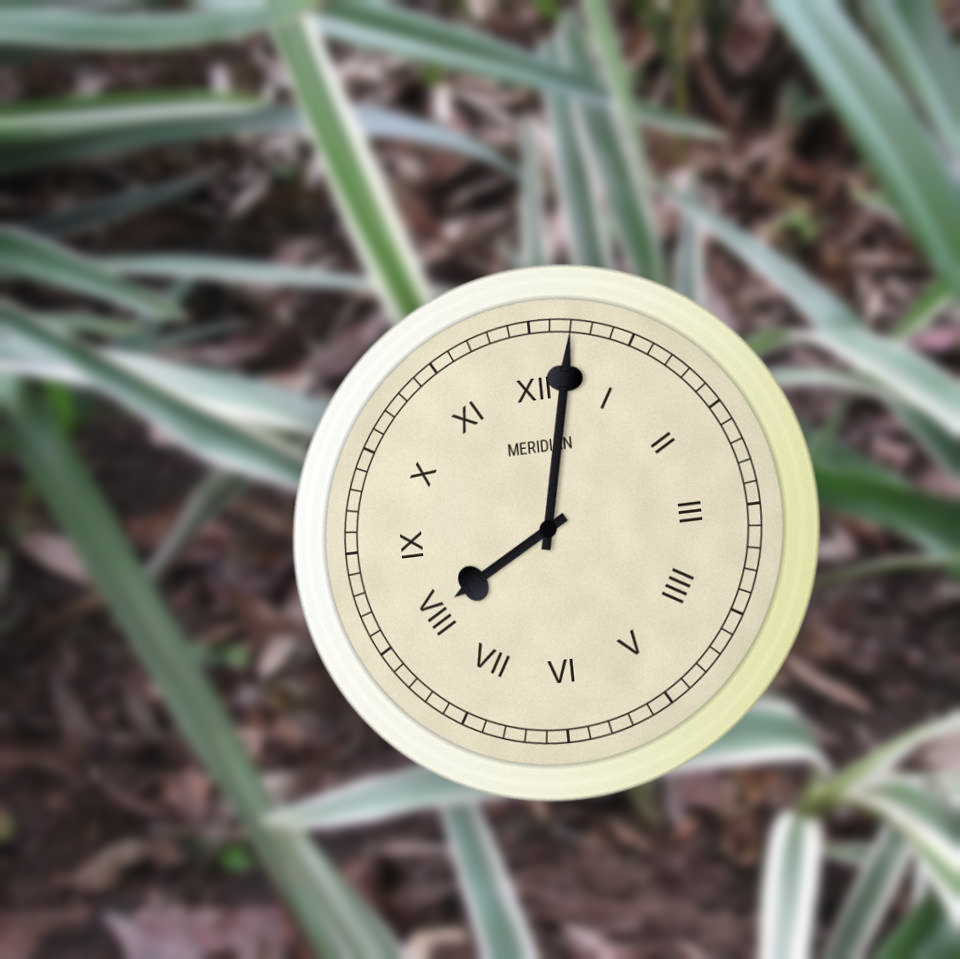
h=8 m=2
